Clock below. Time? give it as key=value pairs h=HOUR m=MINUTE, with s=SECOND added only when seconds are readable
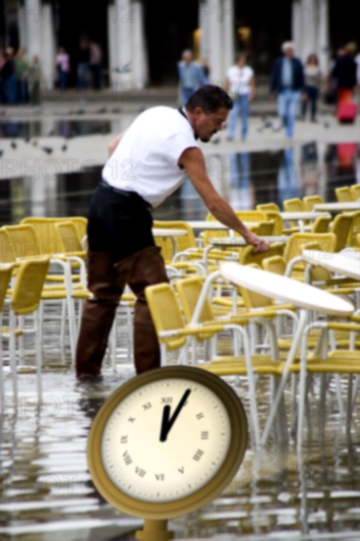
h=12 m=4
